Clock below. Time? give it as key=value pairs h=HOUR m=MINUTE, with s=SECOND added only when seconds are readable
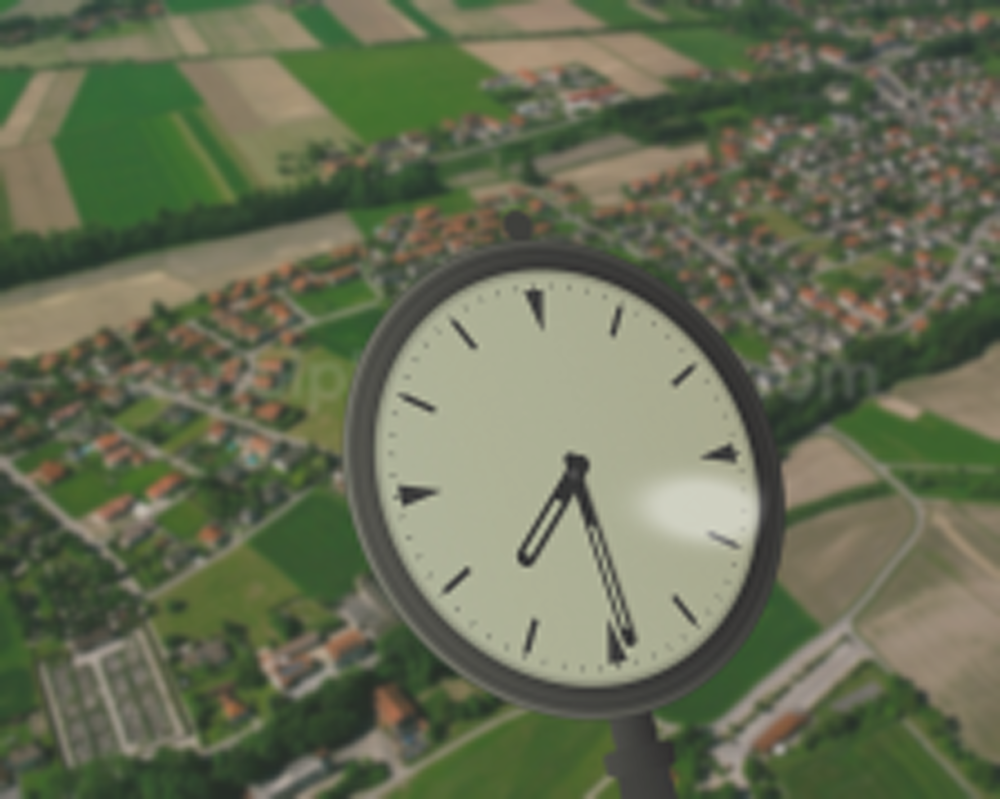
h=7 m=29
